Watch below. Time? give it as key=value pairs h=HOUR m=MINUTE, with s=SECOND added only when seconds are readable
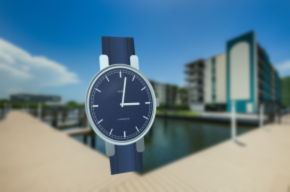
h=3 m=2
